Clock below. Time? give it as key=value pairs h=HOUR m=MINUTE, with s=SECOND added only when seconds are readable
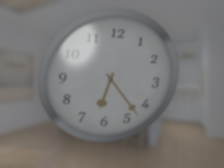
h=6 m=23
